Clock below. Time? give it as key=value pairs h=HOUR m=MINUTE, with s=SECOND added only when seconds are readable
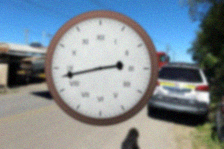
h=2 m=43
